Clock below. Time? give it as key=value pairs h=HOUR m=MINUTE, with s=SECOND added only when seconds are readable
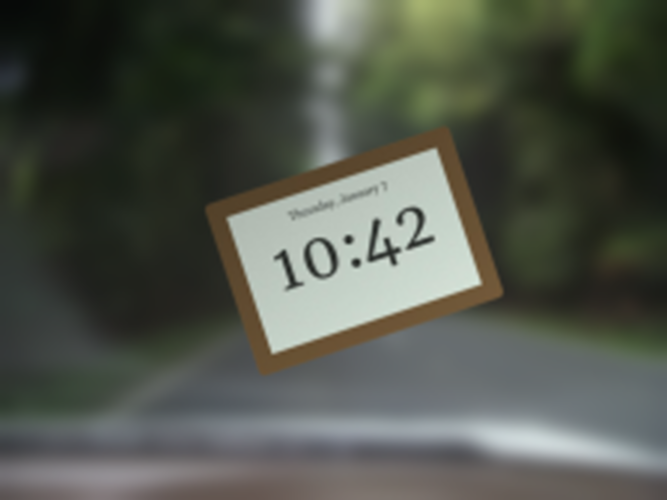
h=10 m=42
